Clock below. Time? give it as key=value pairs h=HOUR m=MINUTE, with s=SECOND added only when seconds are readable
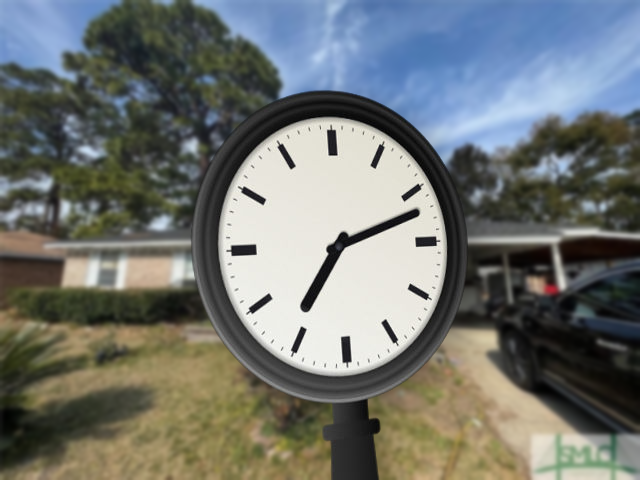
h=7 m=12
